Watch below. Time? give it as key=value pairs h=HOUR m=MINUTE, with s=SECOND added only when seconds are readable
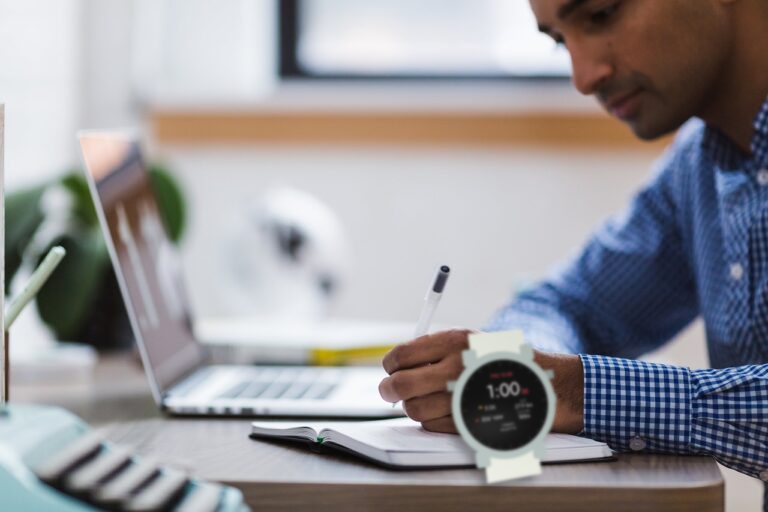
h=1 m=0
